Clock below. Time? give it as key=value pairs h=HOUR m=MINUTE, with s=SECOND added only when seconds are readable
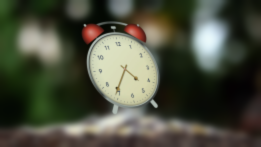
h=4 m=36
